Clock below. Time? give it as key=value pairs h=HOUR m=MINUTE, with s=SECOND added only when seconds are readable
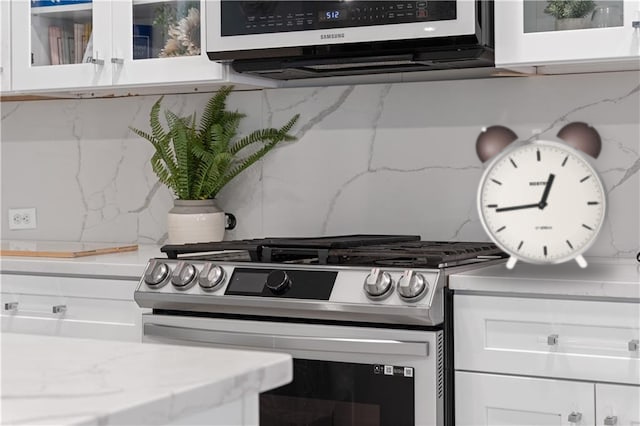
h=12 m=44
